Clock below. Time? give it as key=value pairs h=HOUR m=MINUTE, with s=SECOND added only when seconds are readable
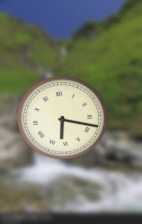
h=6 m=18
